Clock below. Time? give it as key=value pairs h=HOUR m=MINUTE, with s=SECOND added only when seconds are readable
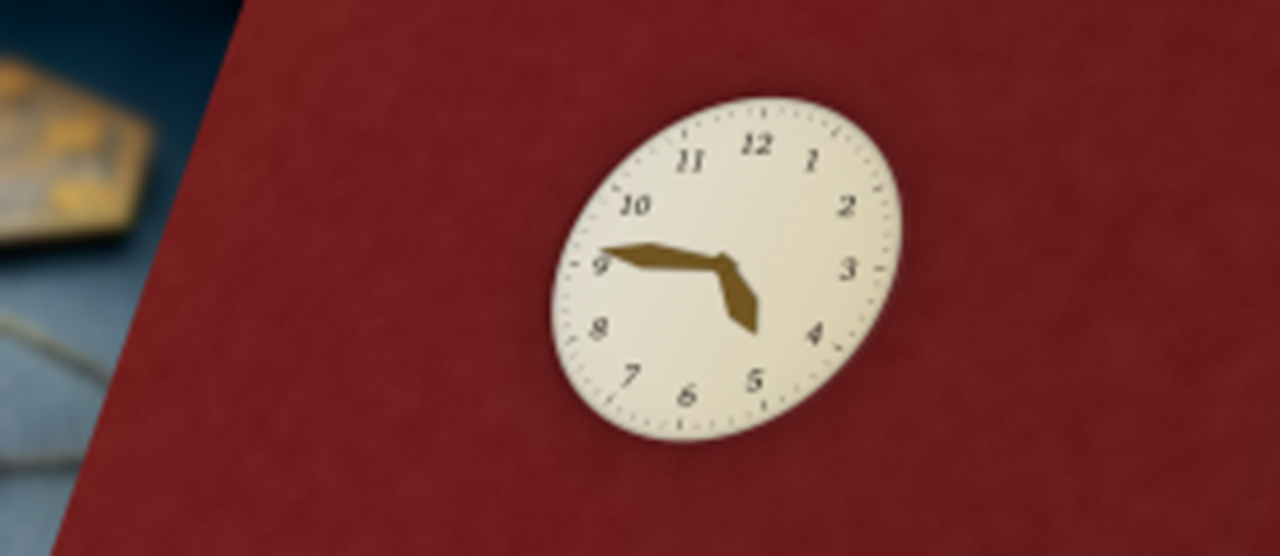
h=4 m=46
